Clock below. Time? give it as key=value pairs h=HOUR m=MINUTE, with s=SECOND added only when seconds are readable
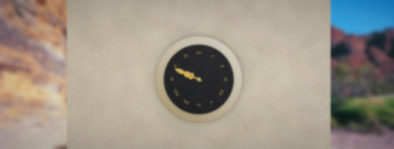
h=9 m=49
